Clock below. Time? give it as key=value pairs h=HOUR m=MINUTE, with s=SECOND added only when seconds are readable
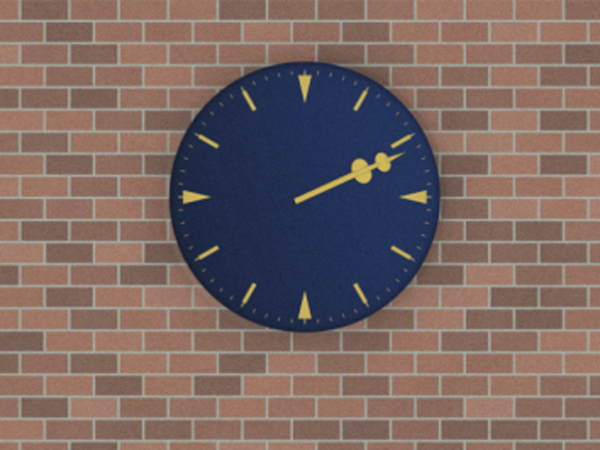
h=2 m=11
